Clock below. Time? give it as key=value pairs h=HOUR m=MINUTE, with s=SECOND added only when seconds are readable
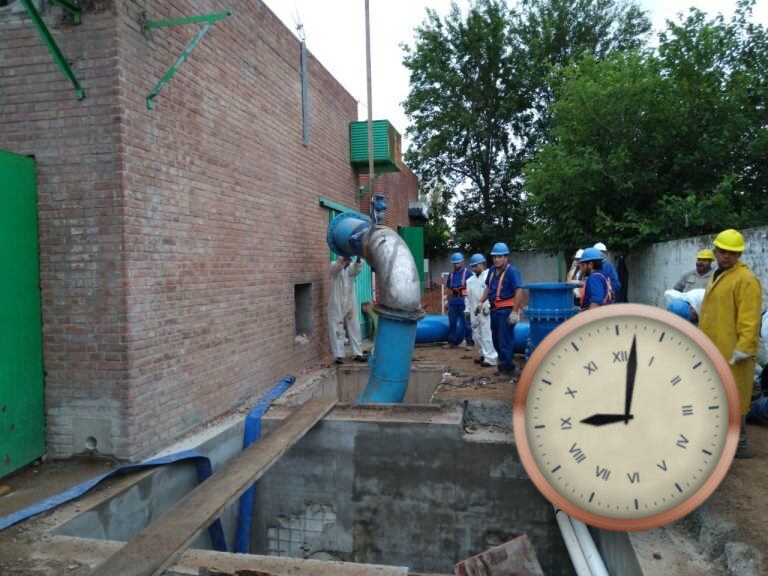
h=9 m=2
